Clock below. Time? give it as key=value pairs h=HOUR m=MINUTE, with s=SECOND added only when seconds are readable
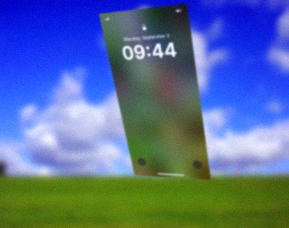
h=9 m=44
